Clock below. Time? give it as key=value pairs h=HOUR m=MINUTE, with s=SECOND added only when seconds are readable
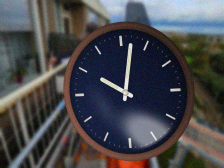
h=10 m=2
